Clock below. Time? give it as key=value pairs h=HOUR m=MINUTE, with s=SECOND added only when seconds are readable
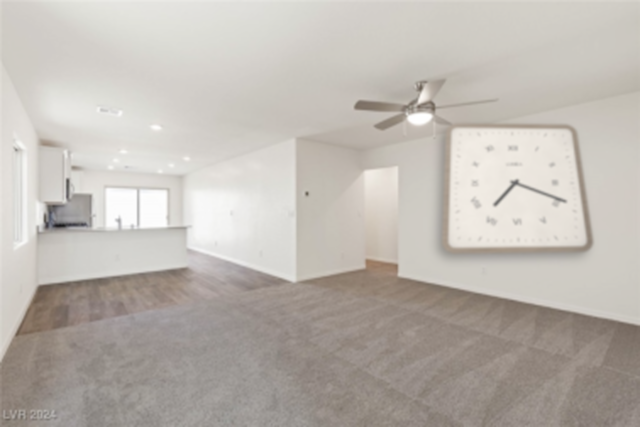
h=7 m=19
